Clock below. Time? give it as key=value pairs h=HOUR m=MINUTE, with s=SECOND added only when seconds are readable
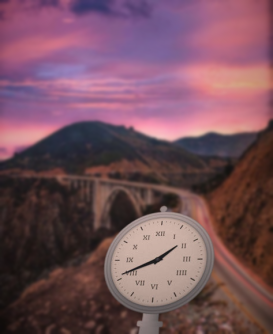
h=1 m=41
